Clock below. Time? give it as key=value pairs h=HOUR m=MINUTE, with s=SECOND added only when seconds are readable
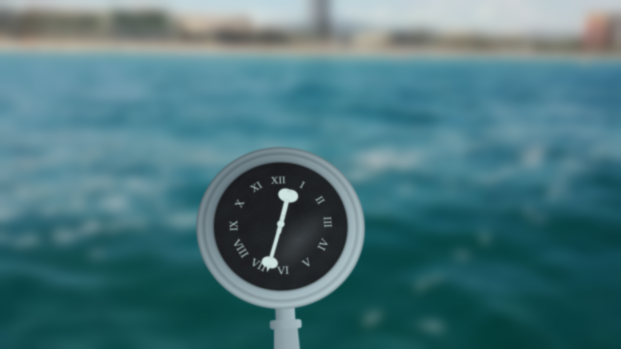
h=12 m=33
